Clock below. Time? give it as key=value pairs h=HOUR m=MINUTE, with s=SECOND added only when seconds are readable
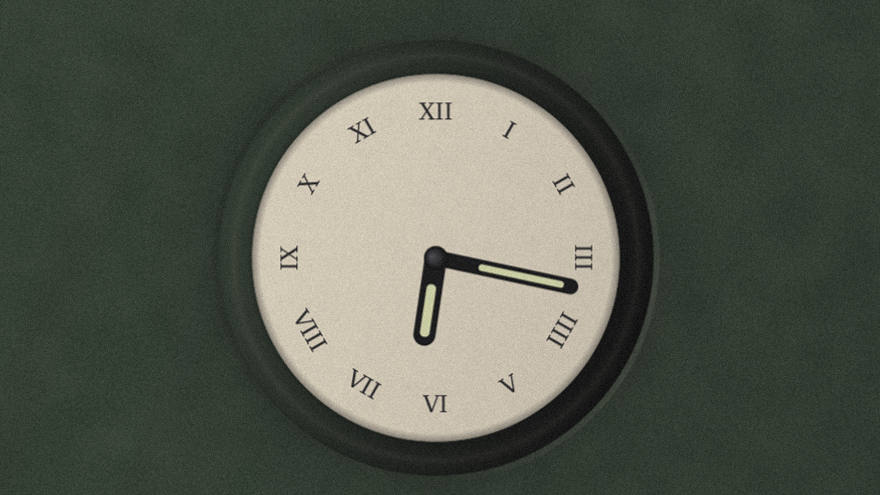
h=6 m=17
